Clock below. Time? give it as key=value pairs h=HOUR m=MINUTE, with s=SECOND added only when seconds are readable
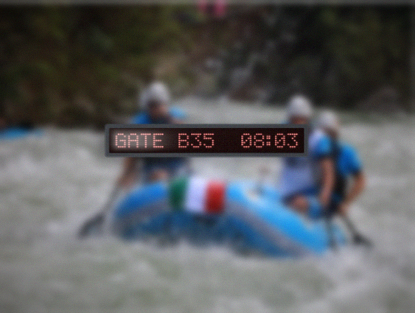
h=8 m=3
